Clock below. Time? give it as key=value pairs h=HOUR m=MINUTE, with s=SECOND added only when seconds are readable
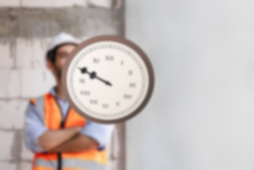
h=9 m=49
